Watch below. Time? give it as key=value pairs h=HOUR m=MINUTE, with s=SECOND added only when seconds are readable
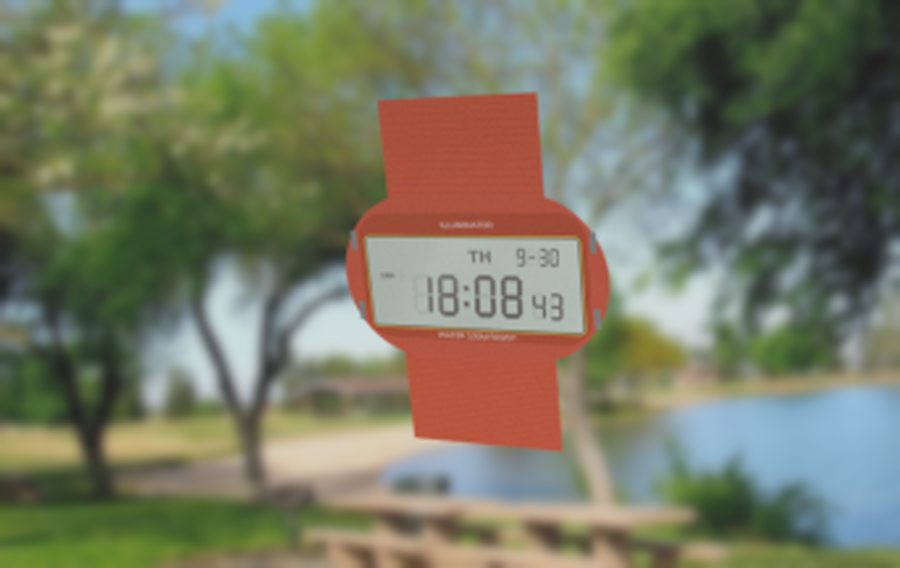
h=18 m=8 s=43
